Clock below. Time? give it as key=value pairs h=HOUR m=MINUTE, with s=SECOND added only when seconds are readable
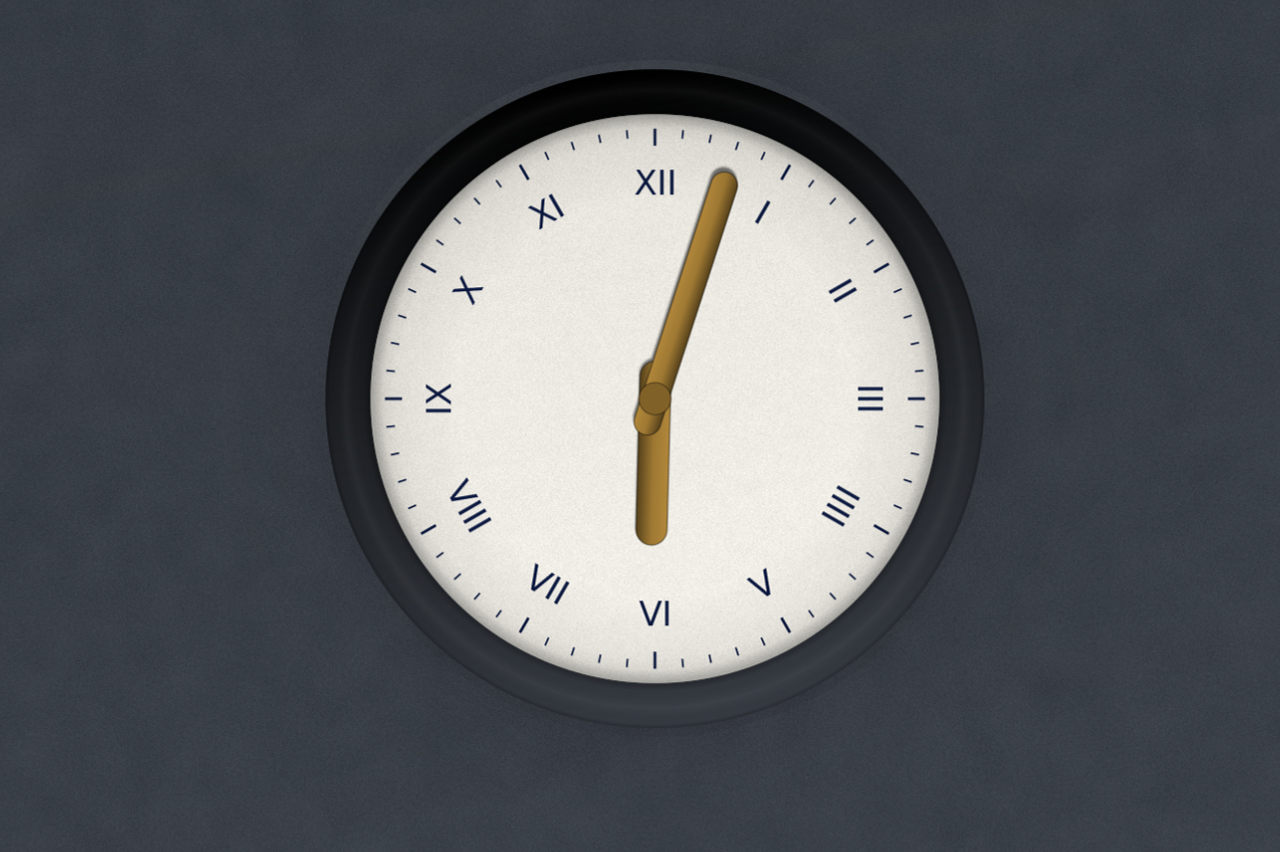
h=6 m=3
